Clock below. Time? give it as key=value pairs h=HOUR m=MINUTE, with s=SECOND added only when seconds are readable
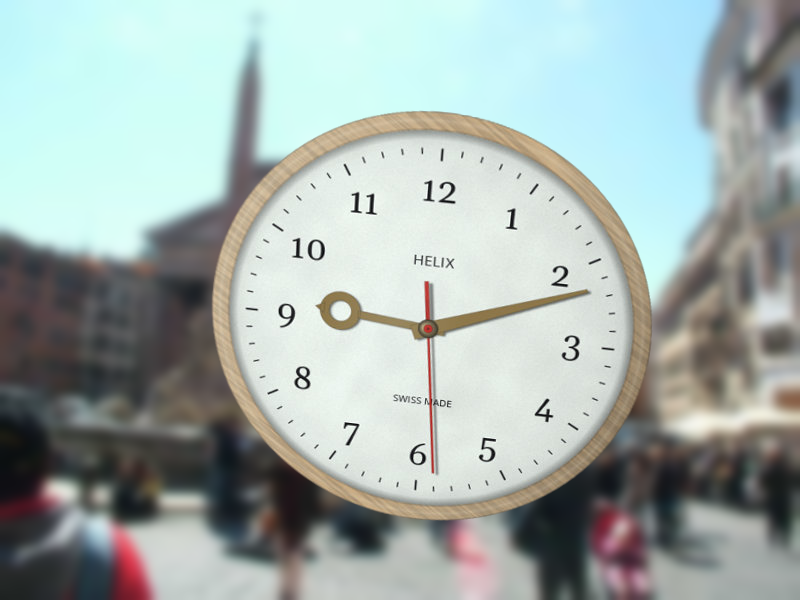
h=9 m=11 s=29
